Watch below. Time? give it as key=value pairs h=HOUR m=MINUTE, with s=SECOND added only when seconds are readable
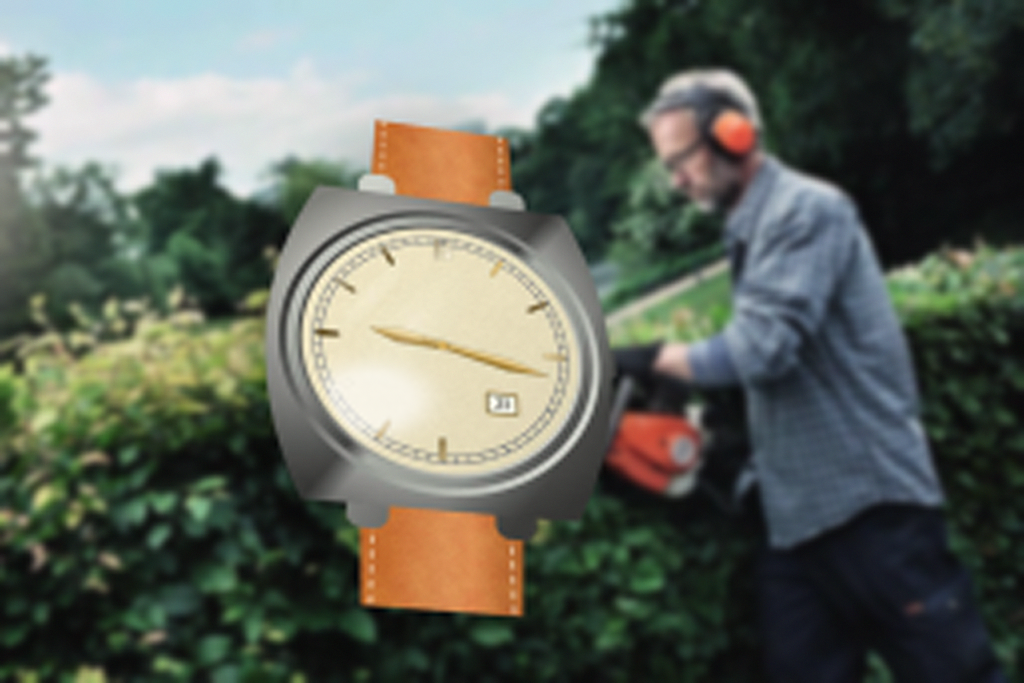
h=9 m=17
